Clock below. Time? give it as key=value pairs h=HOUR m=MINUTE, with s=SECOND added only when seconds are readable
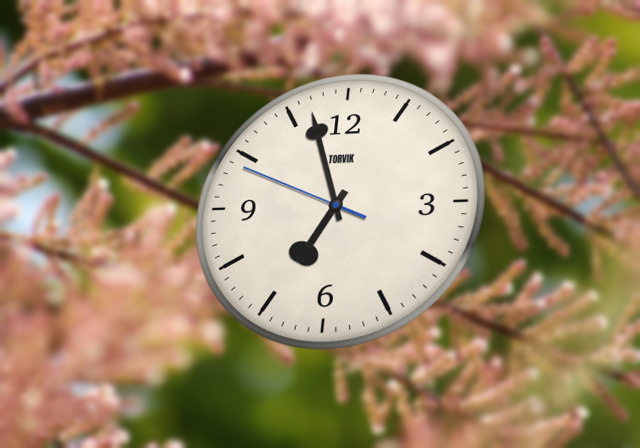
h=6 m=56 s=49
